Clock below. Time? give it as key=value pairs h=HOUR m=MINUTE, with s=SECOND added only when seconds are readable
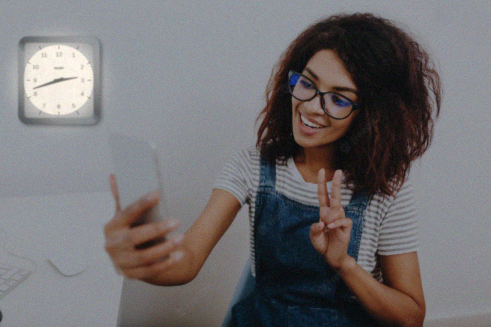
h=2 m=42
